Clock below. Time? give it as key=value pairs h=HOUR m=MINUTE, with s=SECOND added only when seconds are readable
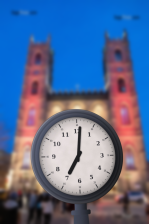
h=7 m=1
